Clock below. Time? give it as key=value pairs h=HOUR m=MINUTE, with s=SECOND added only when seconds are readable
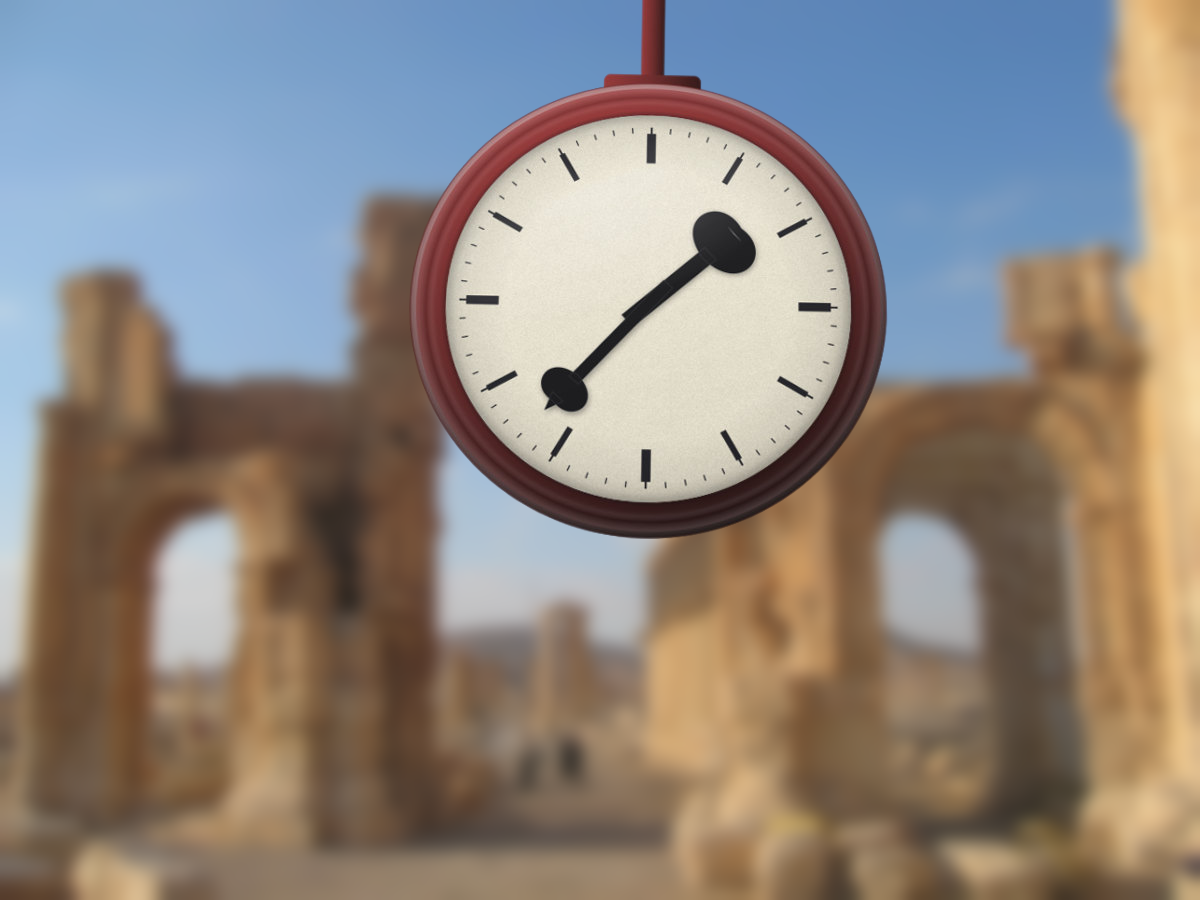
h=1 m=37
